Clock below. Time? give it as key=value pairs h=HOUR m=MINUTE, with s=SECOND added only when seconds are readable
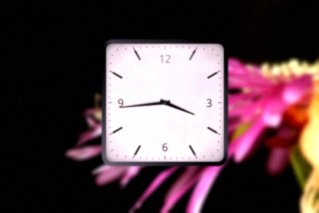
h=3 m=44
